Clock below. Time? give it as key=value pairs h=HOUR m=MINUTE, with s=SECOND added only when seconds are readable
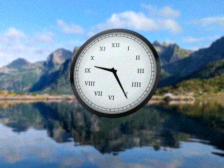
h=9 m=25
